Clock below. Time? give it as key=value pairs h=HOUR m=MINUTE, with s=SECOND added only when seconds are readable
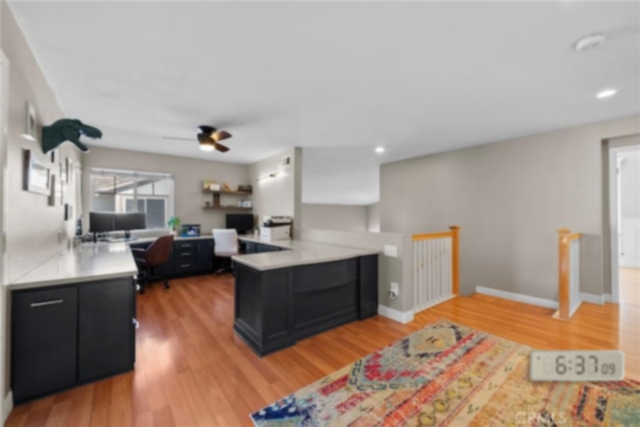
h=6 m=37
